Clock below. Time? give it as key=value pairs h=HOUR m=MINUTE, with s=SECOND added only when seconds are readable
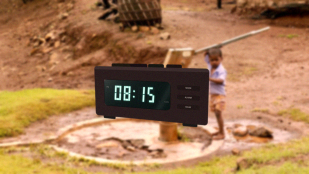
h=8 m=15
